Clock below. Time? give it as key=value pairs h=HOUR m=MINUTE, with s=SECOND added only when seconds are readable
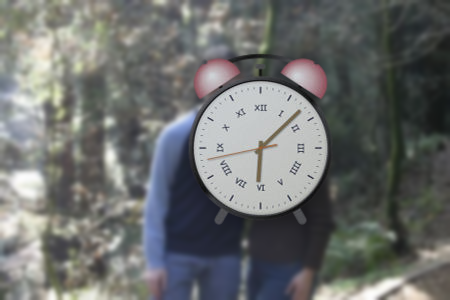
h=6 m=7 s=43
